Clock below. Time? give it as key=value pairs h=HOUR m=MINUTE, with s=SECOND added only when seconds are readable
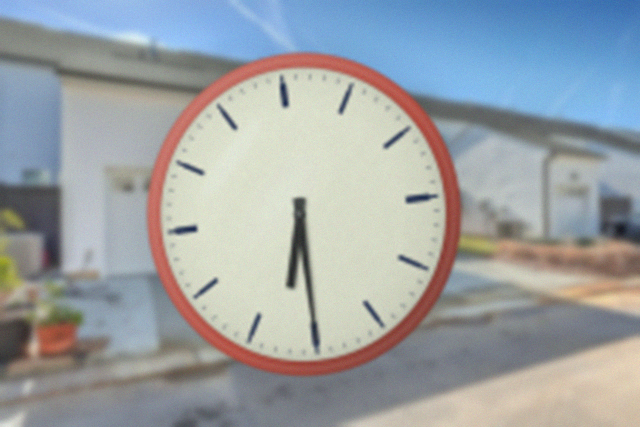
h=6 m=30
